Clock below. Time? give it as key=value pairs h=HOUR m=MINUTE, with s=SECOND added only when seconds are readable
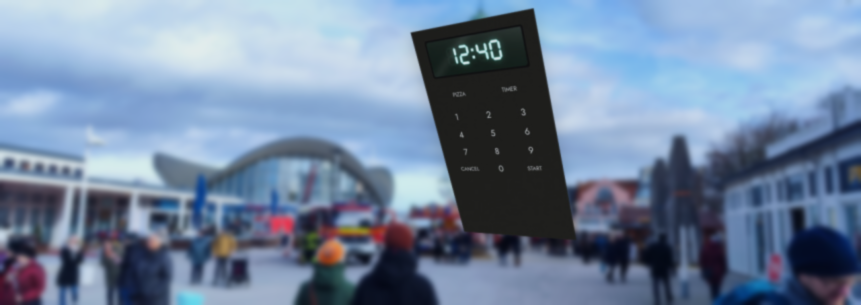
h=12 m=40
